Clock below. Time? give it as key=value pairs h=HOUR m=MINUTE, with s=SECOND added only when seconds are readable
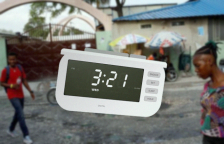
h=3 m=21
